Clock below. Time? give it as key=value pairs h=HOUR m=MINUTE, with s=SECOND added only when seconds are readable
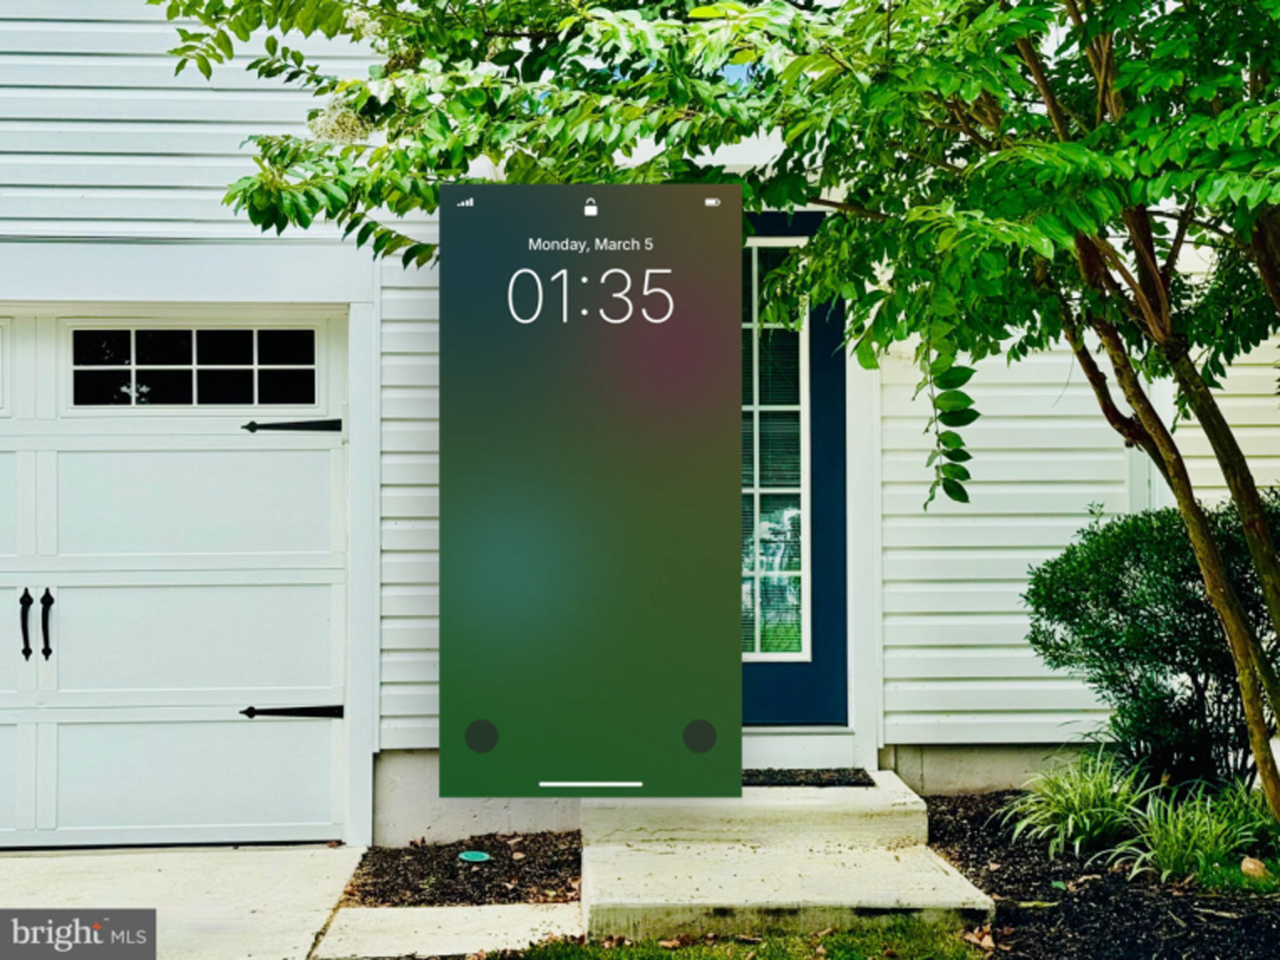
h=1 m=35
